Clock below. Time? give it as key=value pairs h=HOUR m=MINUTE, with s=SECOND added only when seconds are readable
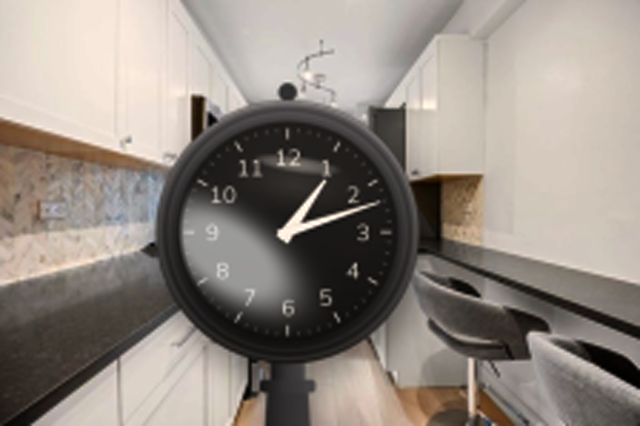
h=1 m=12
